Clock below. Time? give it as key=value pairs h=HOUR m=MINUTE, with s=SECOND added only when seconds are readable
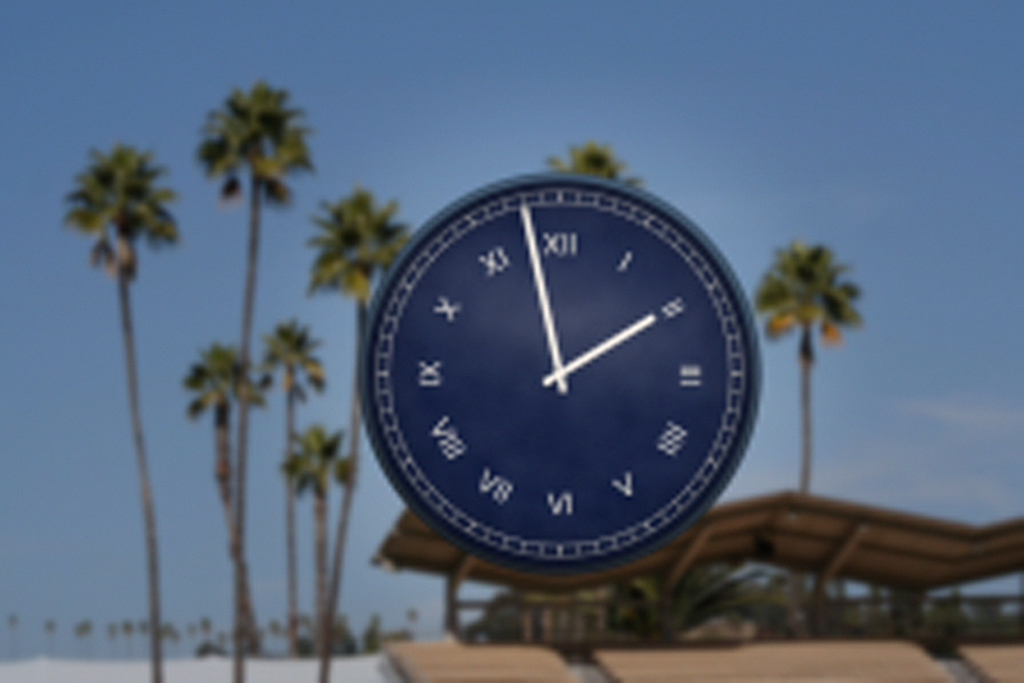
h=1 m=58
